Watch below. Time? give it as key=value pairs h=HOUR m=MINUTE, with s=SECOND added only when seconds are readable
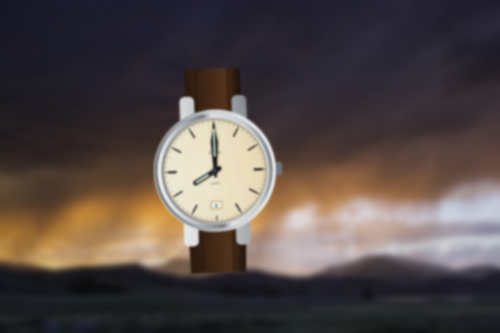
h=8 m=0
